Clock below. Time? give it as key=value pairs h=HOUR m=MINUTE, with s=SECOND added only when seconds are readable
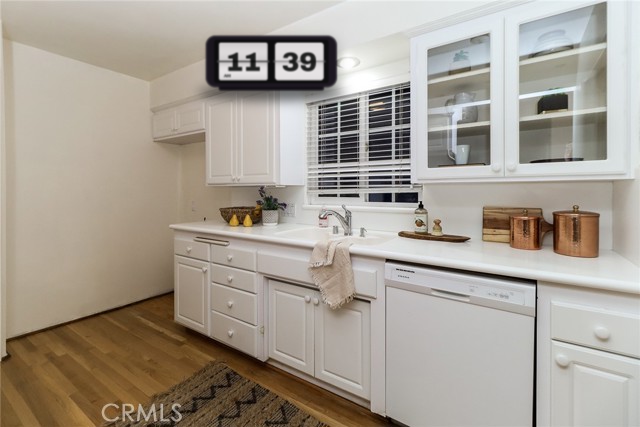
h=11 m=39
